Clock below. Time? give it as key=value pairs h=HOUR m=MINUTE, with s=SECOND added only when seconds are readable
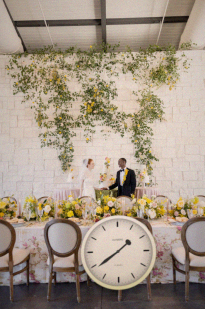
h=1 m=39
